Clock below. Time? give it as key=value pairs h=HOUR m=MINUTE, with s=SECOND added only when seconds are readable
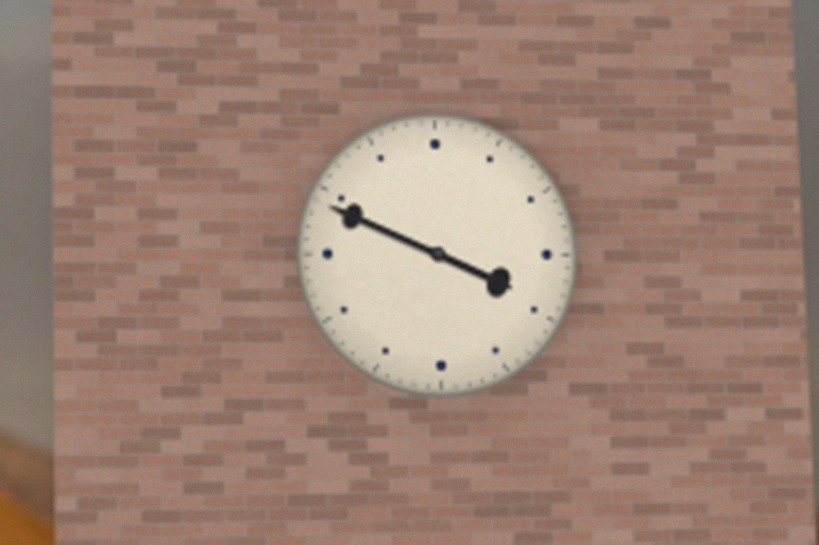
h=3 m=49
